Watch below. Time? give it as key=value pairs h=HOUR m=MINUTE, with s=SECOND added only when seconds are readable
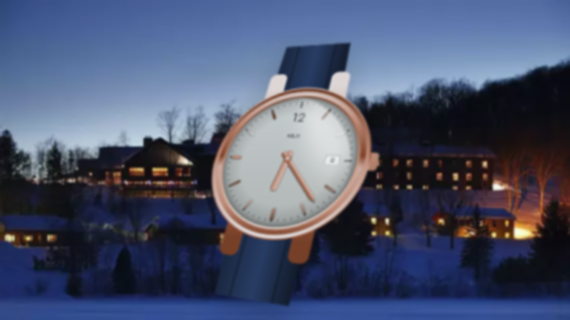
h=6 m=23
